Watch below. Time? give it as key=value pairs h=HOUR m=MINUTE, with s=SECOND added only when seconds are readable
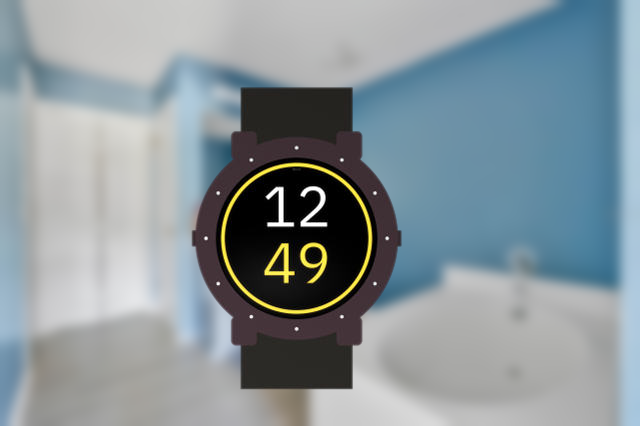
h=12 m=49
